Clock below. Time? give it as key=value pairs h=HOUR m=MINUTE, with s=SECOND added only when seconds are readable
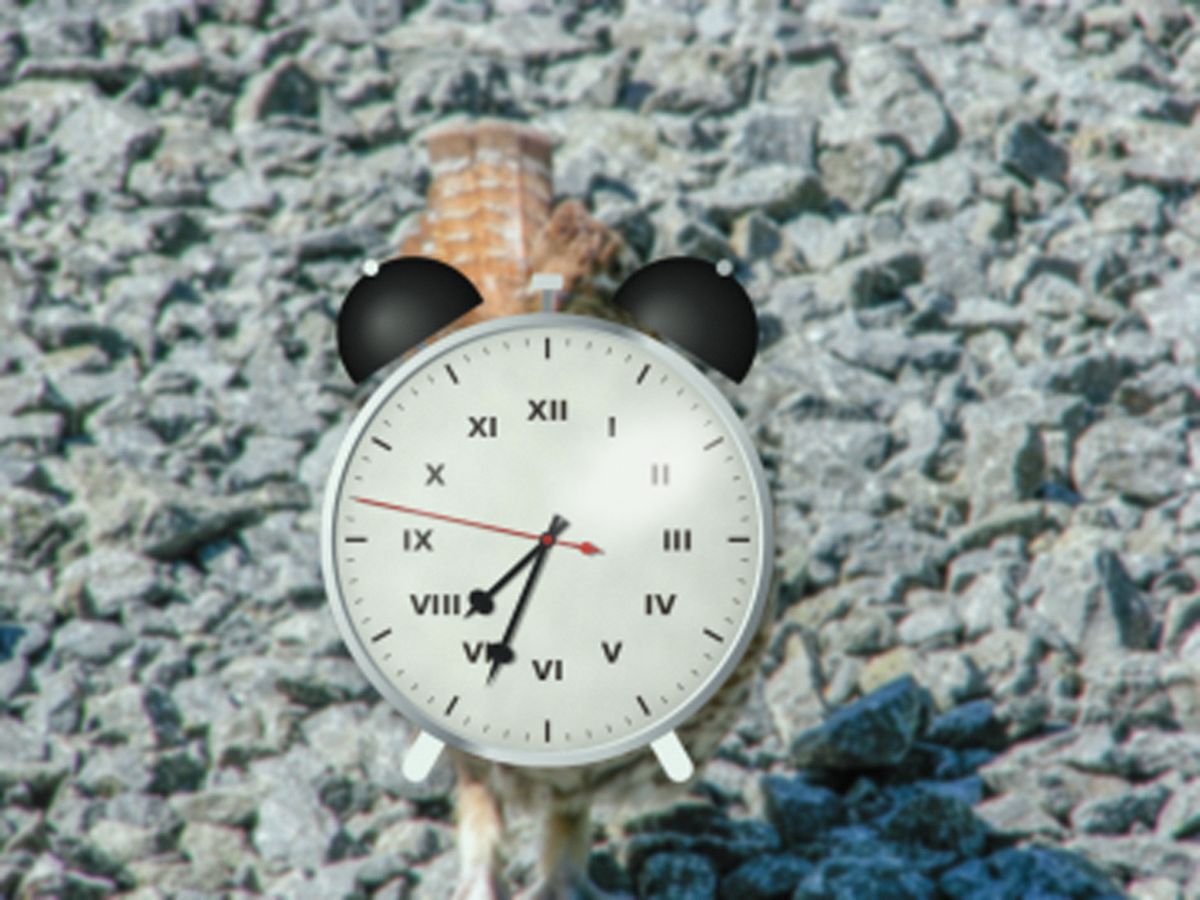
h=7 m=33 s=47
